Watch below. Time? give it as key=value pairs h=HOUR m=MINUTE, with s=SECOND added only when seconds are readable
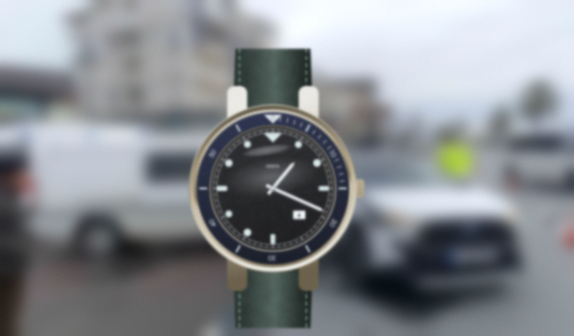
h=1 m=19
